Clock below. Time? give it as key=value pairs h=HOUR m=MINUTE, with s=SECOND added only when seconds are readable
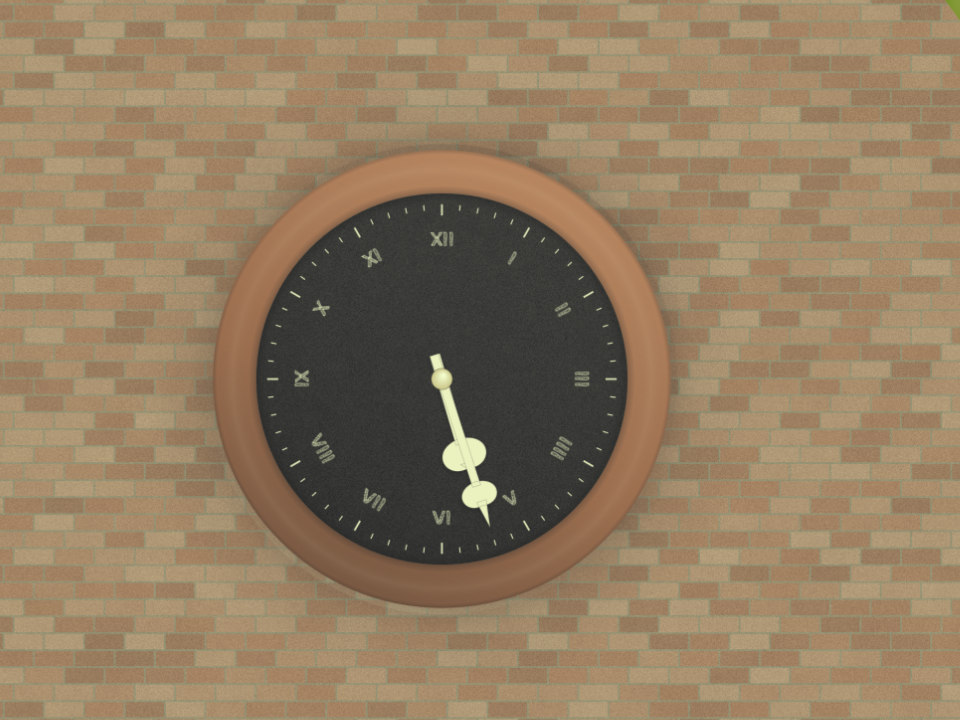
h=5 m=27
